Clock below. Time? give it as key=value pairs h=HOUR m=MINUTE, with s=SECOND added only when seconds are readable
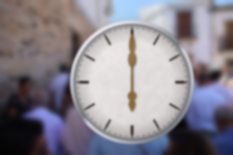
h=6 m=0
